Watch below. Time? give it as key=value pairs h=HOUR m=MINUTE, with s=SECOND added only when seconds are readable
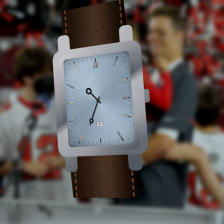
h=10 m=34
